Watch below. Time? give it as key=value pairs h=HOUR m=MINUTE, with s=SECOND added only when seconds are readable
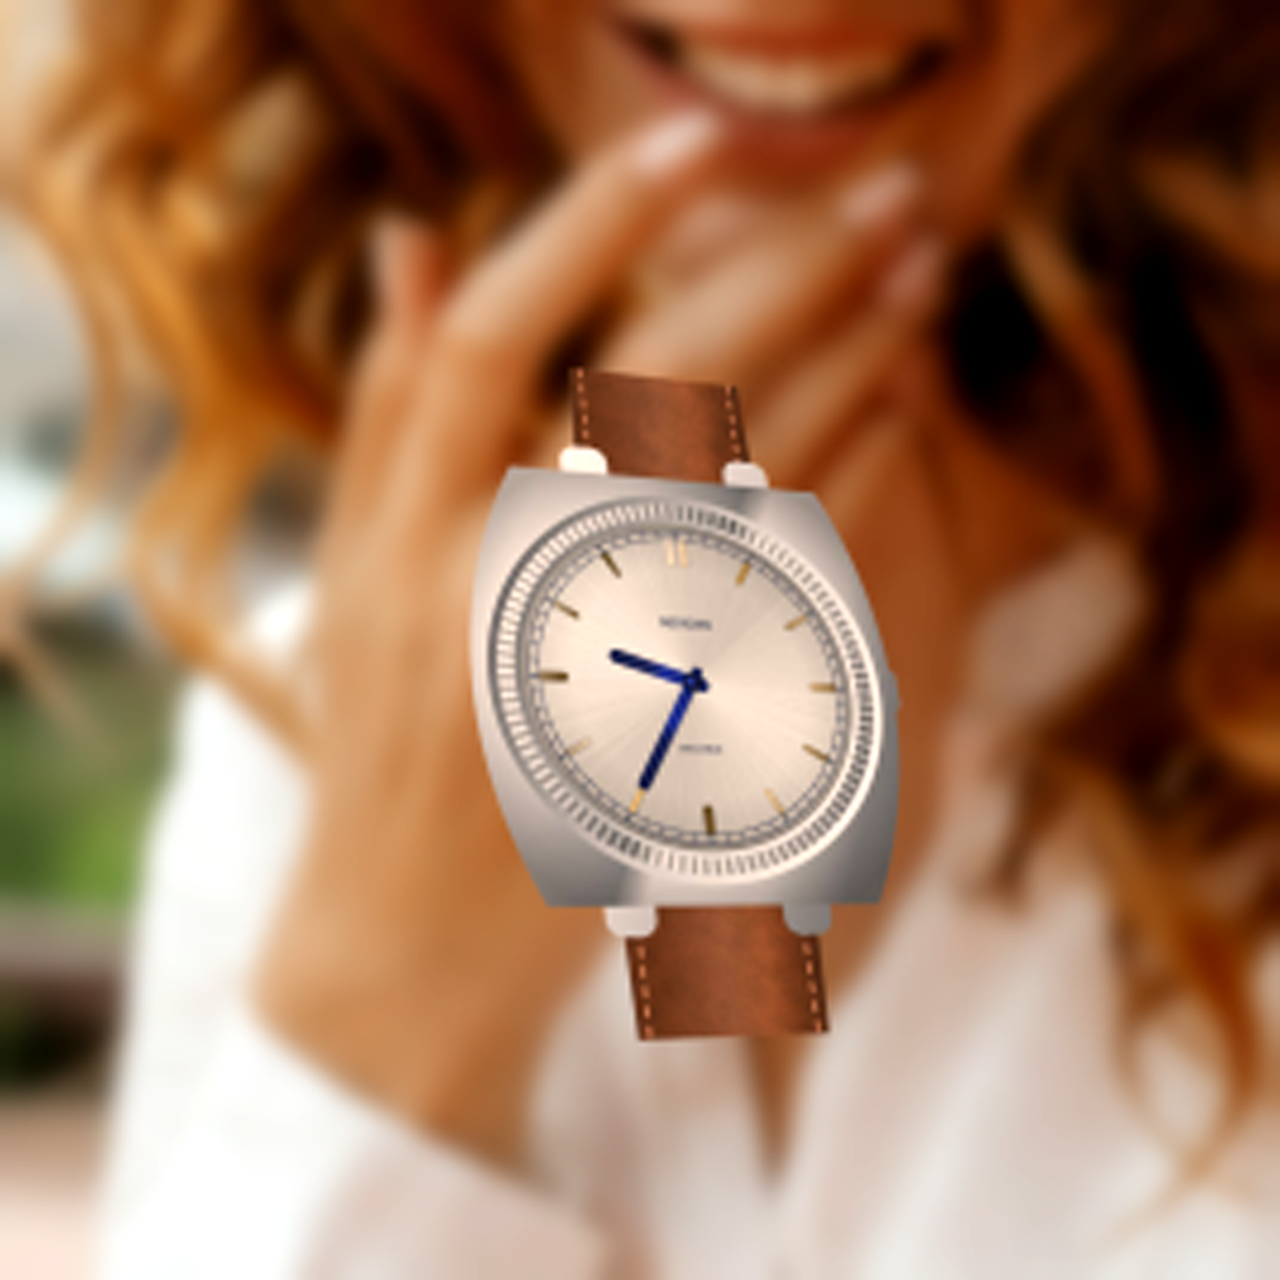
h=9 m=35
